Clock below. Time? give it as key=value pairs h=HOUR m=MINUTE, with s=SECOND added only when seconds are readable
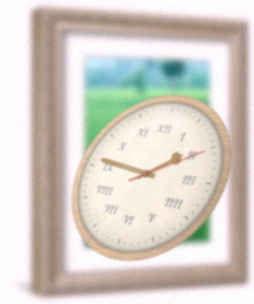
h=1 m=46 s=10
